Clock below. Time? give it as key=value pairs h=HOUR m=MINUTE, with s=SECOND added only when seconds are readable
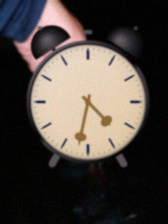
h=4 m=32
